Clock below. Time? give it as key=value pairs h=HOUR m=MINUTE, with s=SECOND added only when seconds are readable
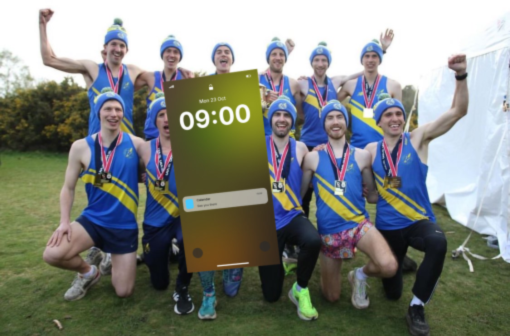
h=9 m=0
